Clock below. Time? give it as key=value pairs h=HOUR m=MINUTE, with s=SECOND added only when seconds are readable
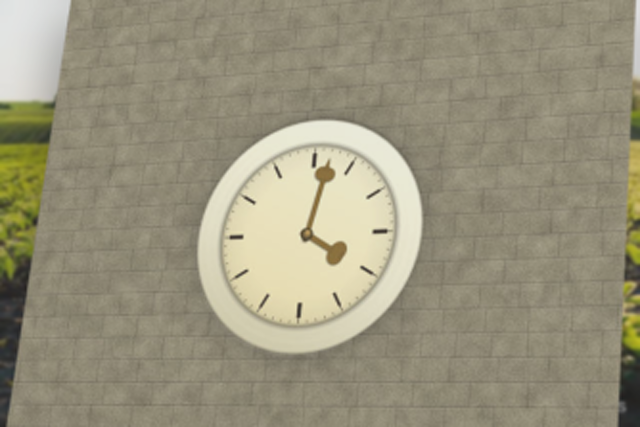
h=4 m=2
